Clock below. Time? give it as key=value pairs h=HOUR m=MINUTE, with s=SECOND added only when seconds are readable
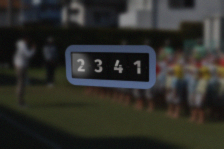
h=23 m=41
